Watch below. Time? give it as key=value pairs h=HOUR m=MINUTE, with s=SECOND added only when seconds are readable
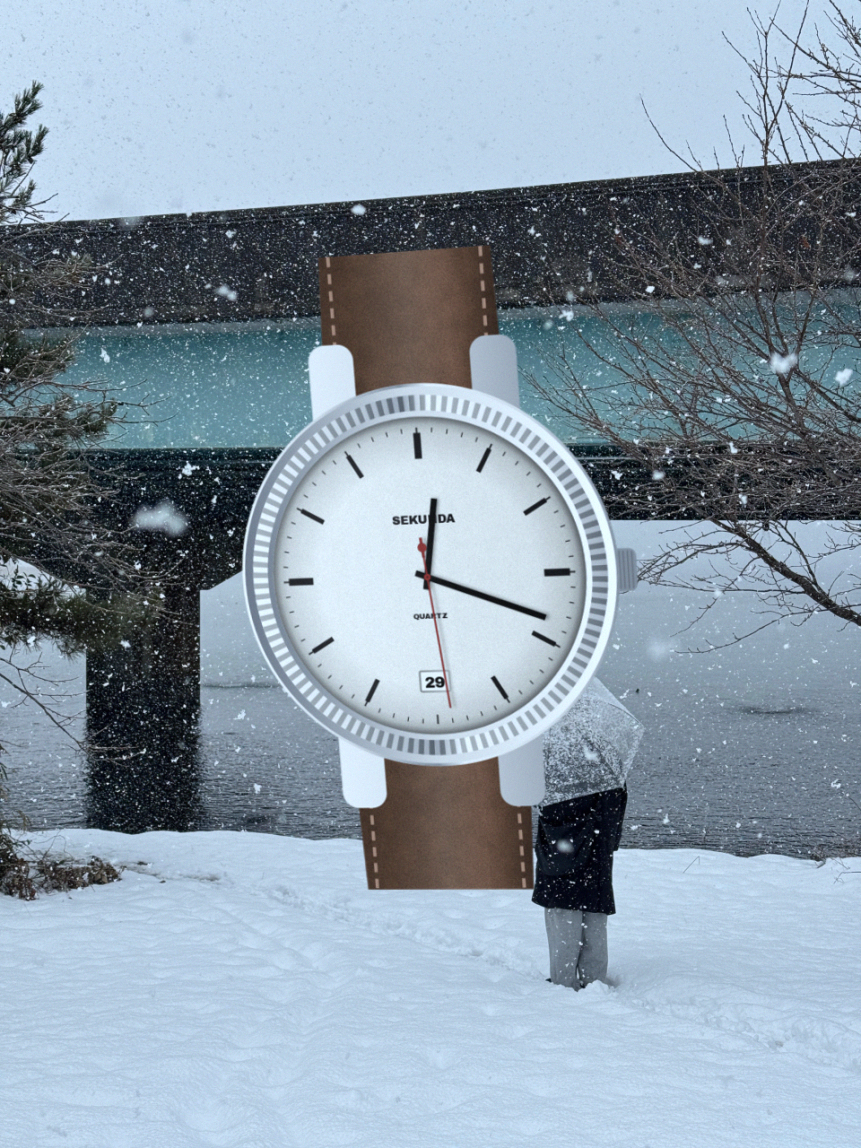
h=12 m=18 s=29
